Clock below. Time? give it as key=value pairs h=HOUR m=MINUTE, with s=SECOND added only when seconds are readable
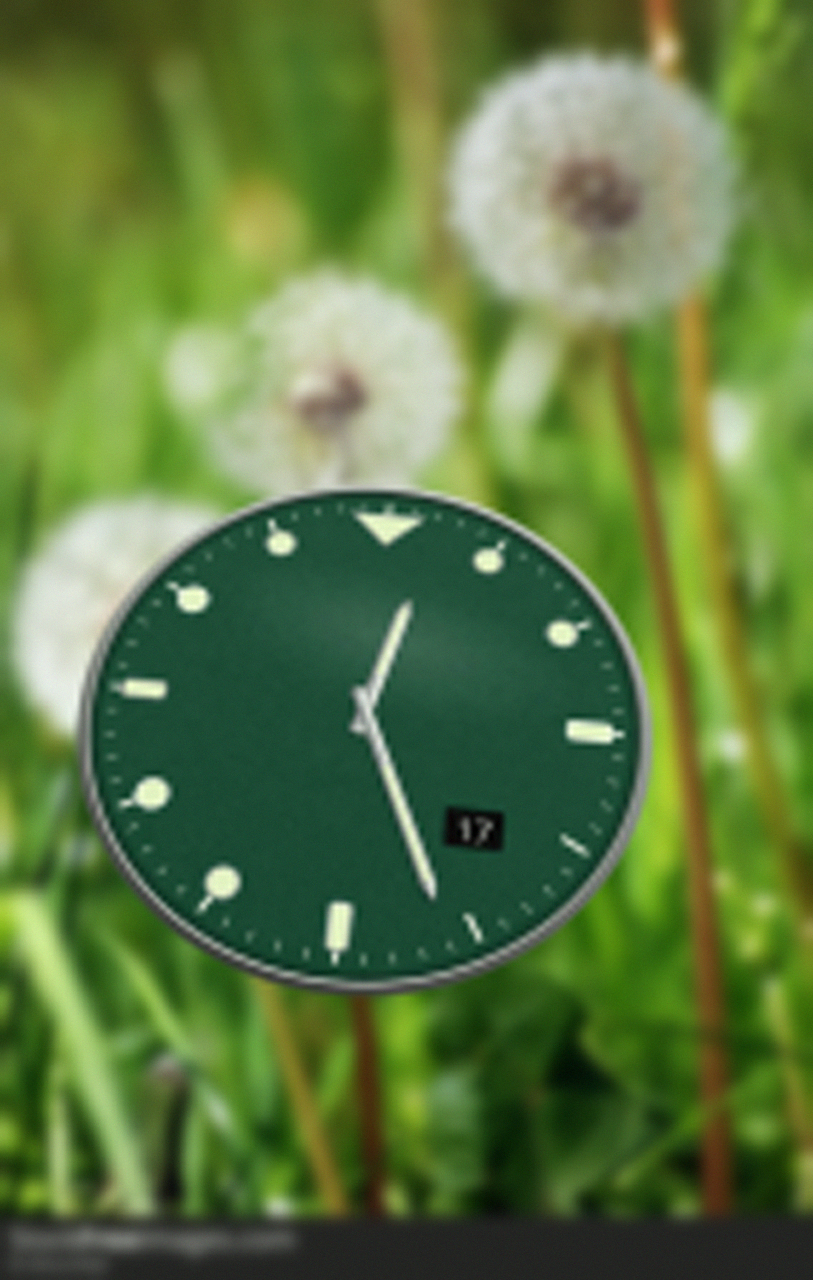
h=12 m=26
